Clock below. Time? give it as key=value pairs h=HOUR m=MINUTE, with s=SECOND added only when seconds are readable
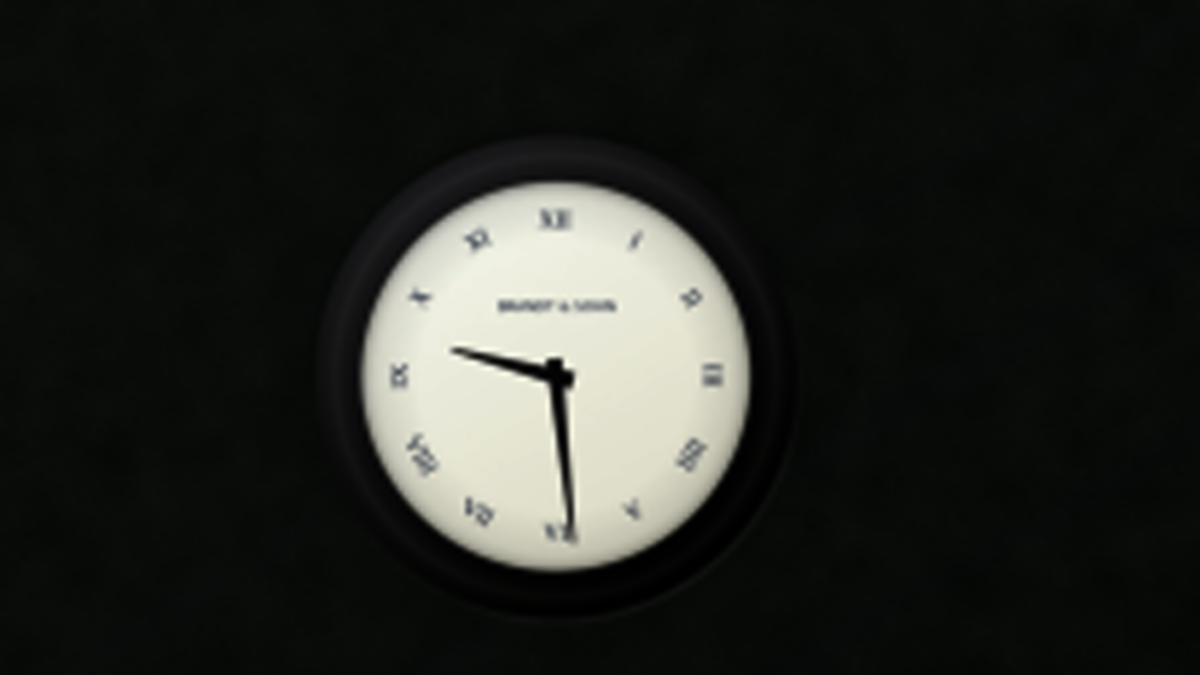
h=9 m=29
